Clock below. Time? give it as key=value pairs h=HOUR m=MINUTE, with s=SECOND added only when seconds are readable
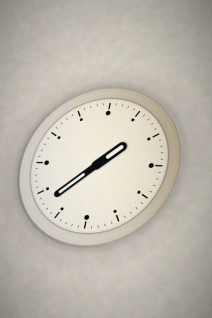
h=1 m=38
